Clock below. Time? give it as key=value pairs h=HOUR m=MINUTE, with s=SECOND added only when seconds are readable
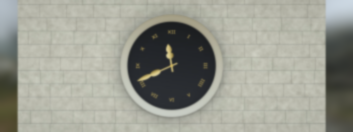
h=11 m=41
